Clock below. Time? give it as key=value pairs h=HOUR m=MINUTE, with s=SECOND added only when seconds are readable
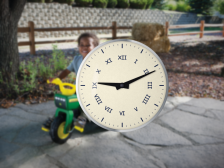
h=9 m=11
